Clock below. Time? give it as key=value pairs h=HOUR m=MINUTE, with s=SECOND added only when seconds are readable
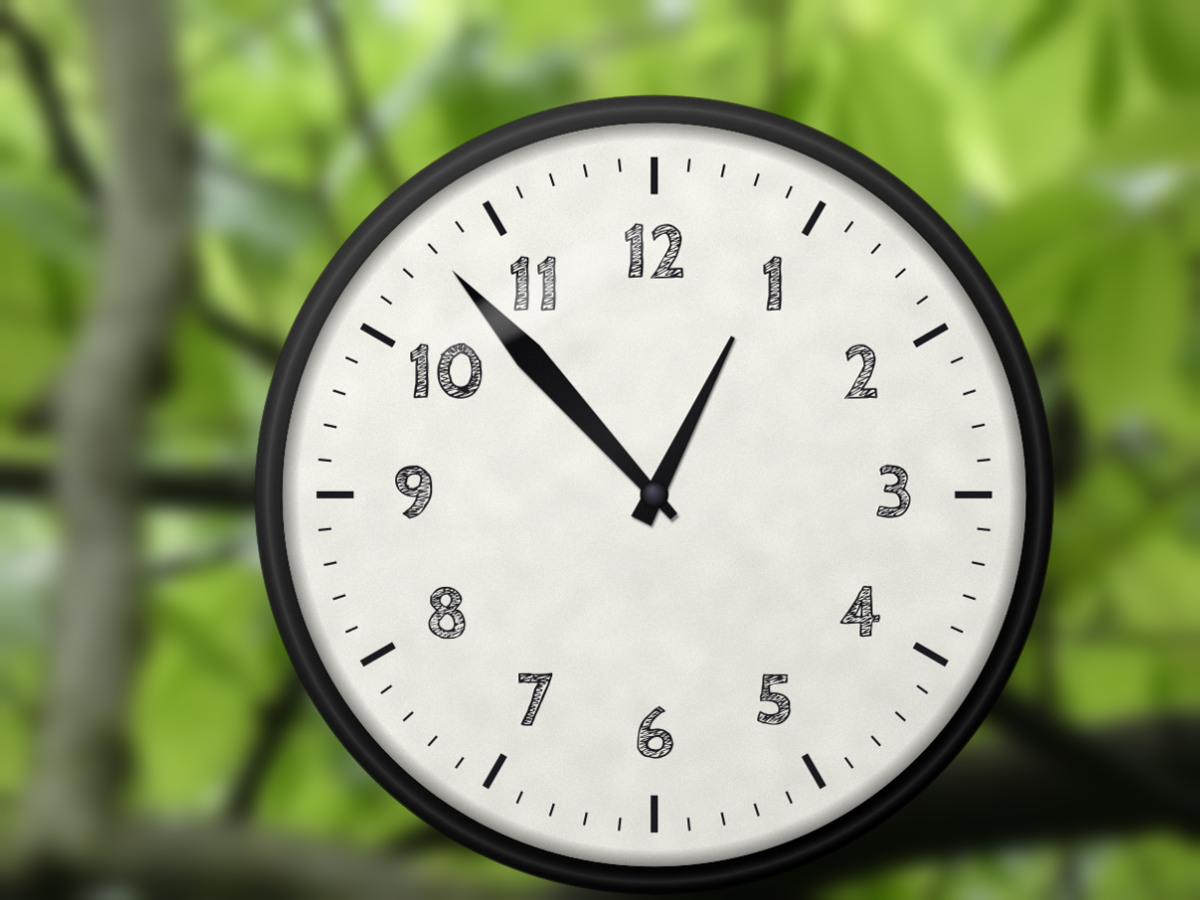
h=12 m=53
